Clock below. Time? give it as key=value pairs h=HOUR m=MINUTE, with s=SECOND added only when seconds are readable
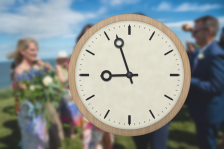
h=8 m=57
